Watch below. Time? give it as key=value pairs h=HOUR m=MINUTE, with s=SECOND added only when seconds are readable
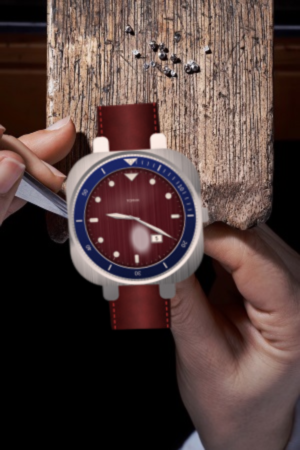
h=9 m=20
